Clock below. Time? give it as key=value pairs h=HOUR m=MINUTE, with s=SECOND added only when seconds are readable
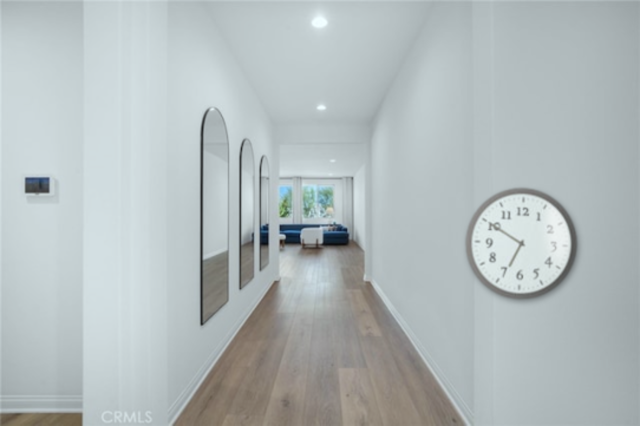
h=6 m=50
